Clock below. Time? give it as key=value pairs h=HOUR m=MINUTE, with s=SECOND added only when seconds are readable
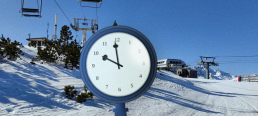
h=9 m=59
